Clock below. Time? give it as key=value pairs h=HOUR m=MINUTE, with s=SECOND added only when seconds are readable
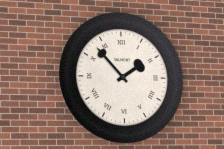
h=1 m=53
